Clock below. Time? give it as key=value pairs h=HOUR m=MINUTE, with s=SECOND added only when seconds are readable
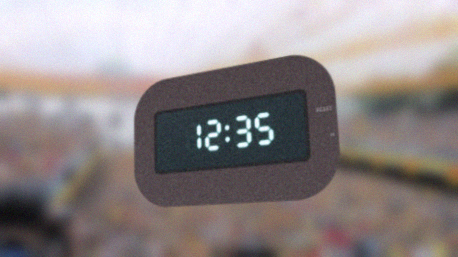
h=12 m=35
